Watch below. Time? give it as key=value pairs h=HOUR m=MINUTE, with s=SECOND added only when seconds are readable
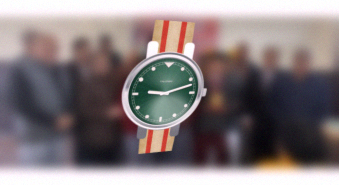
h=9 m=12
